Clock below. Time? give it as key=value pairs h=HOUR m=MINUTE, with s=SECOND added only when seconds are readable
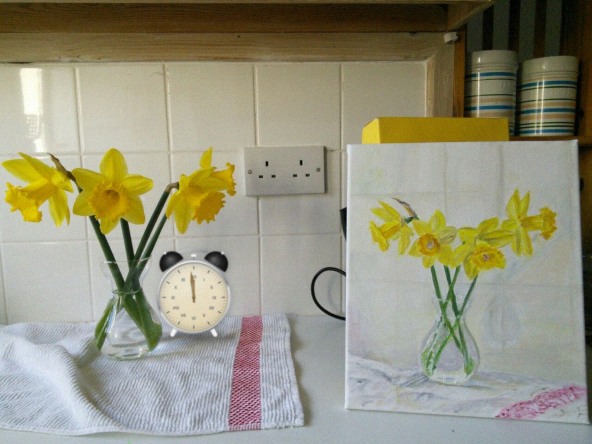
h=11 m=59
